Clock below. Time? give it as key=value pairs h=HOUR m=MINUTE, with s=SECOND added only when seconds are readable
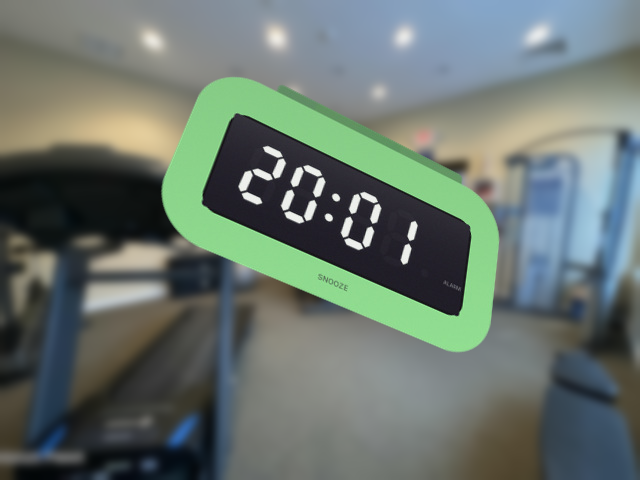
h=20 m=1
